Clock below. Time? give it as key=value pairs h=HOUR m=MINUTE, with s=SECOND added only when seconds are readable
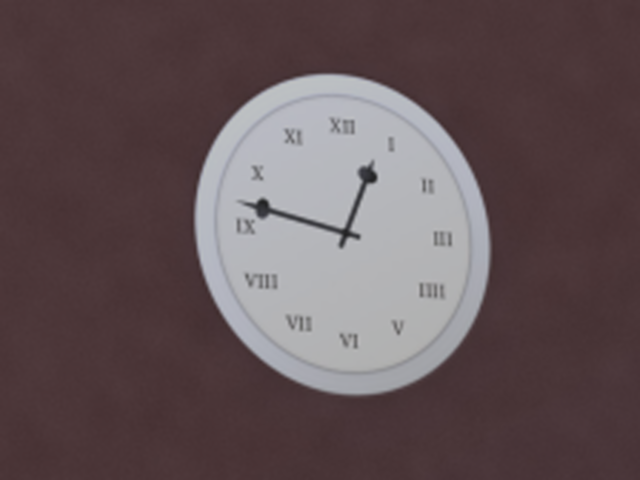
h=12 m=47
